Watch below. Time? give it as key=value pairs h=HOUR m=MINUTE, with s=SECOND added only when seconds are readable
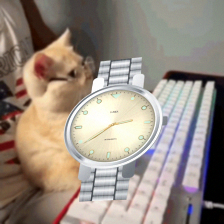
h=2 m=39
